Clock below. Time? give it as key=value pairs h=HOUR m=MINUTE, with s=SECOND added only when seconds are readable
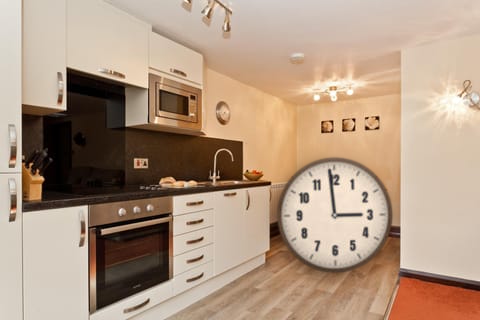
h=2 m=59
